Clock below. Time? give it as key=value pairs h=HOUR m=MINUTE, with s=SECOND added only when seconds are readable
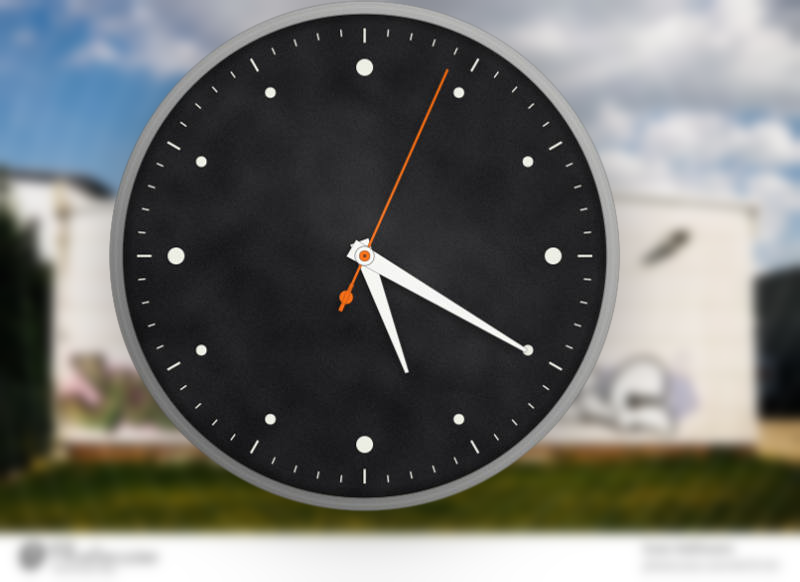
h=5 m=20 s=4
